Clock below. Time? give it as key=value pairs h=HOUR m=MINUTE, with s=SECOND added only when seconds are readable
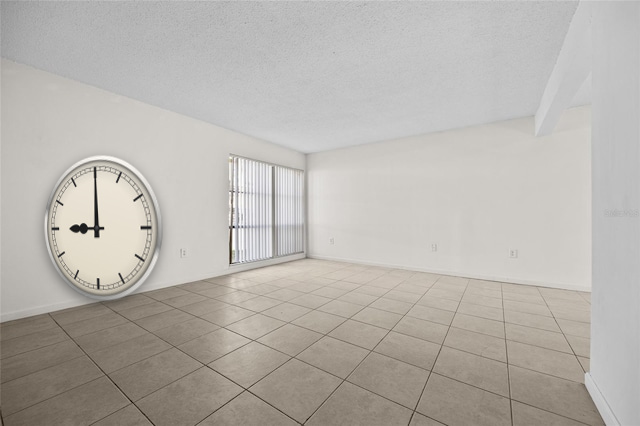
h=9 m=0
